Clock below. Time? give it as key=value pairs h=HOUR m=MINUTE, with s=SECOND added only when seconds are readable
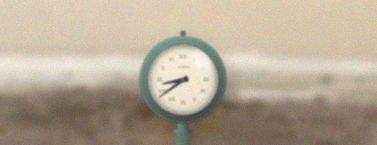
h=8 m=39
